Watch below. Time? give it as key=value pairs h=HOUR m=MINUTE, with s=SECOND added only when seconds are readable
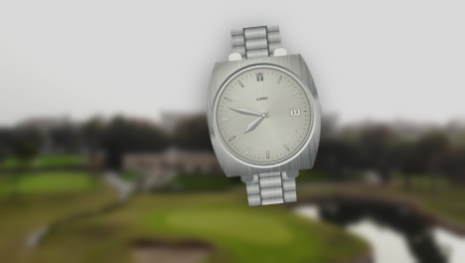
h=7 m=48
